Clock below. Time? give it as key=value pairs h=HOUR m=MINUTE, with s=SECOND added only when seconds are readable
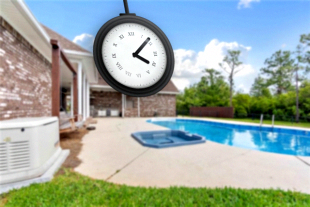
h=4 m=8
